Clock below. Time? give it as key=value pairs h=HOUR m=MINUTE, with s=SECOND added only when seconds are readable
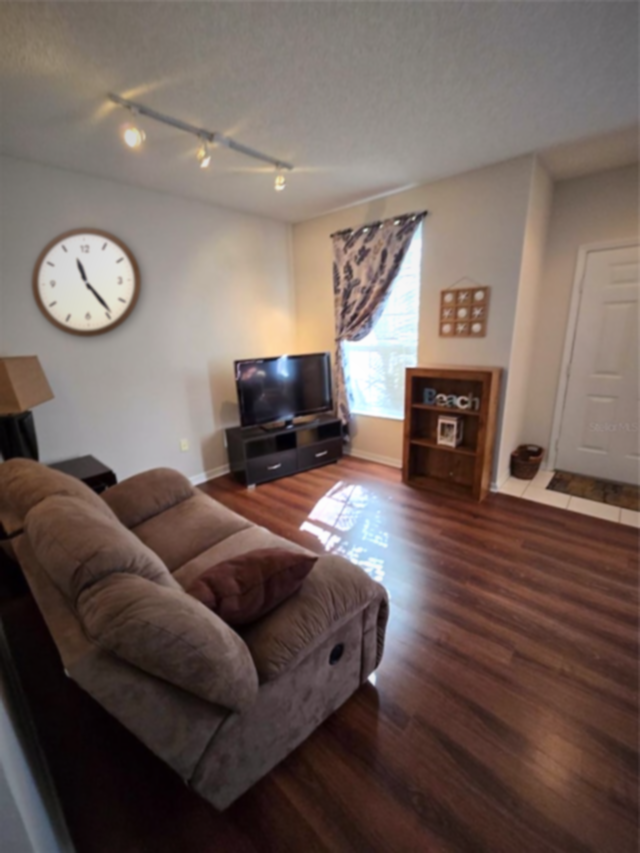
h=11 m=24
